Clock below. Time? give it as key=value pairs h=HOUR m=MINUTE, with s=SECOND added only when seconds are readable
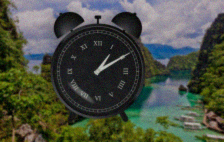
h=1 m=10
